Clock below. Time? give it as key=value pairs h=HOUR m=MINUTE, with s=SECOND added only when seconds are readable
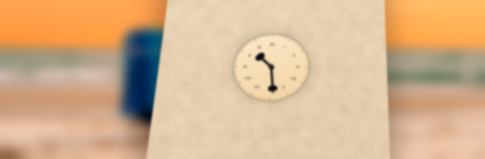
h=10 m=29
